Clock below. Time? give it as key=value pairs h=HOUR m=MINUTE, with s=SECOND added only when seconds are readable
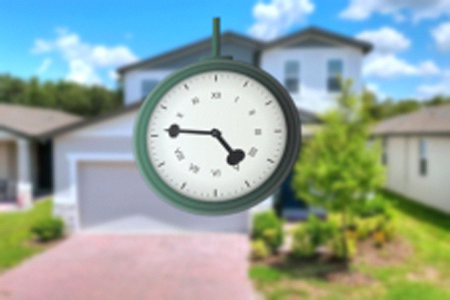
h=4 m=46
